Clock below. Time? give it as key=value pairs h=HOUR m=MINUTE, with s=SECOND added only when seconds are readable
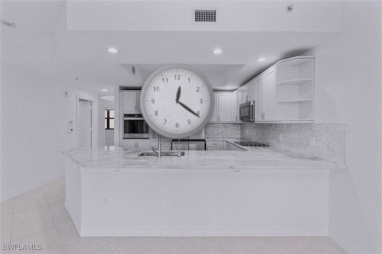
h=12 m=21
